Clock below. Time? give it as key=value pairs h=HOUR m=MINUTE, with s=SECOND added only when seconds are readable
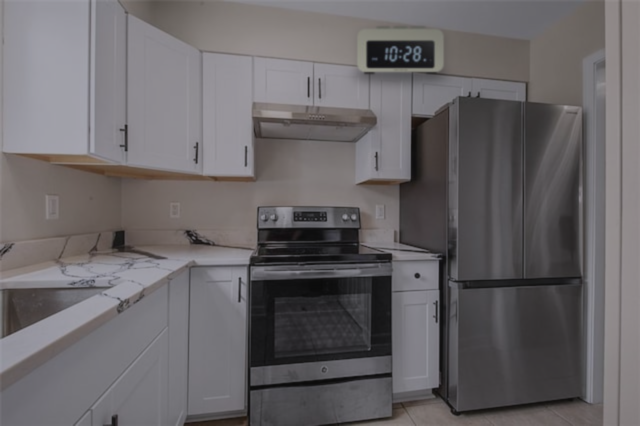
h=10 m=28
